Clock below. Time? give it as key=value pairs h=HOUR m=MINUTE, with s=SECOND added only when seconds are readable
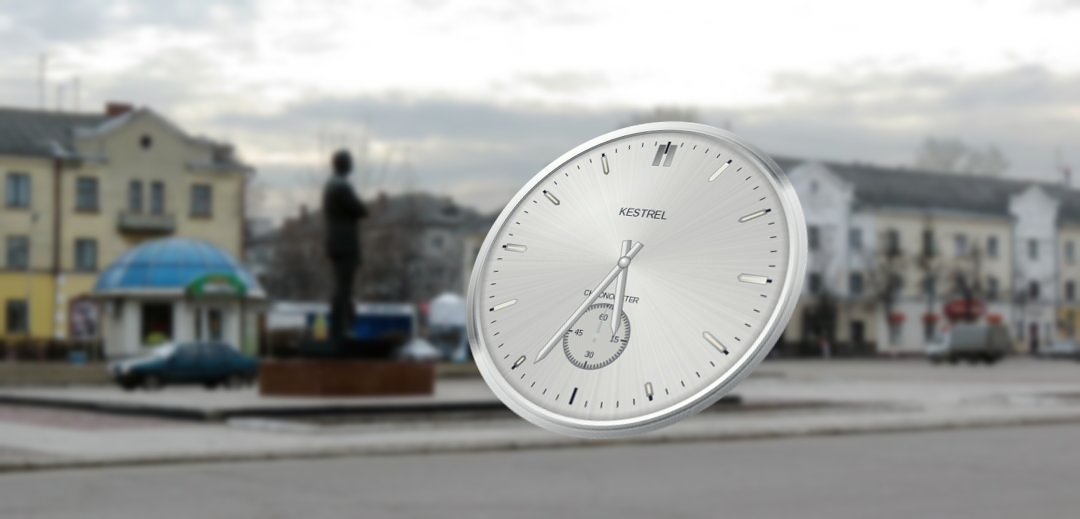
h=5 m=34
